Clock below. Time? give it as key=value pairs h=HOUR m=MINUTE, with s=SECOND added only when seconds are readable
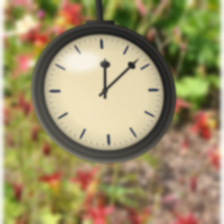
h=12 m=8
